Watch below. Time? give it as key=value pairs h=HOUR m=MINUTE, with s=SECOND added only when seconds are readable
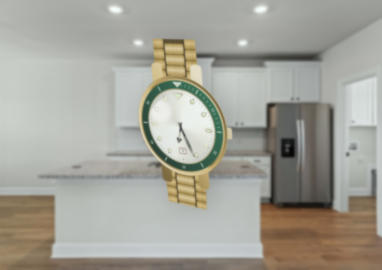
h=6 m=26
